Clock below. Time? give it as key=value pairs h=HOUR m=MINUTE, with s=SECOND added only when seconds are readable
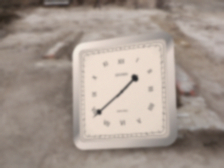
h=1 m=39
